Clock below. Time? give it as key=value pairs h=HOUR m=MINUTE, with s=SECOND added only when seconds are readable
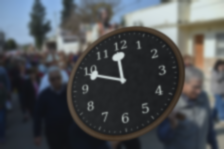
h=11 m=49
